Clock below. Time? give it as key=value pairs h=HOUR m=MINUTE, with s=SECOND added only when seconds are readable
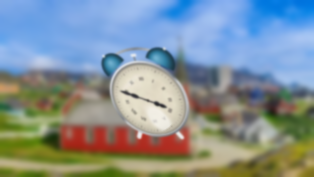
h=3 m=49
